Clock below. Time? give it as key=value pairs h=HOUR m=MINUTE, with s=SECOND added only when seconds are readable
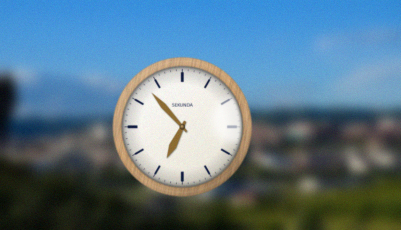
h=6 m=53
